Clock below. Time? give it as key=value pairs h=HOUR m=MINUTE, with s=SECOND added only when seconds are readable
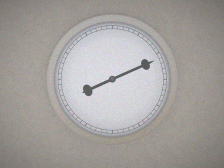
h=8 m=11
